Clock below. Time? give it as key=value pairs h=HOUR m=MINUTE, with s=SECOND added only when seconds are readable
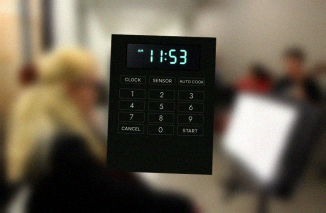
h=11 m=53
